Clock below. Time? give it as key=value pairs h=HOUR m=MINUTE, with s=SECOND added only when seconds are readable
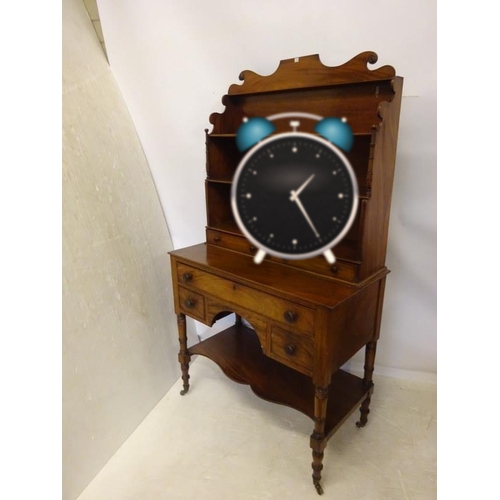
h=1 m=25
